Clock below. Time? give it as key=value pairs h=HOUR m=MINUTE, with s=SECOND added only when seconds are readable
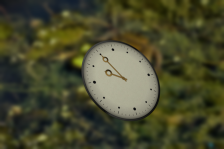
h=9 m=55
